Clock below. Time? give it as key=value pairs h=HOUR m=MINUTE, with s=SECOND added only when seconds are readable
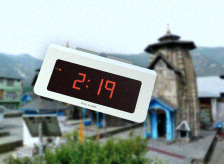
h=2 m=19
